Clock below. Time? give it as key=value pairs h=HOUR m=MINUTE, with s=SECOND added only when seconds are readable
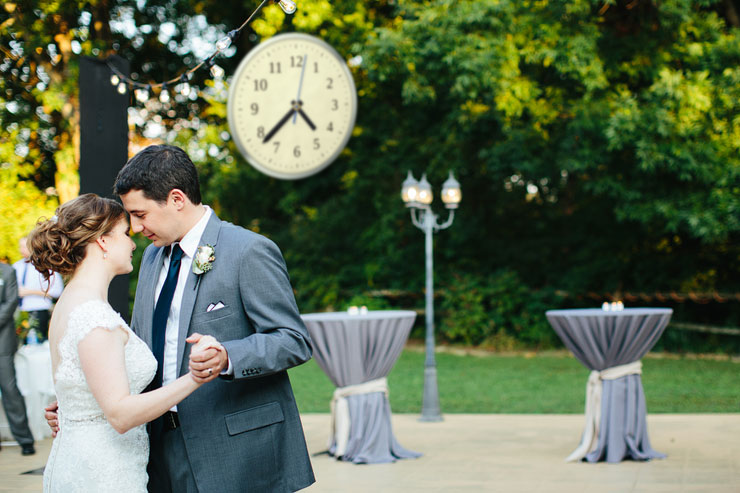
h=4 m=38 s=2
